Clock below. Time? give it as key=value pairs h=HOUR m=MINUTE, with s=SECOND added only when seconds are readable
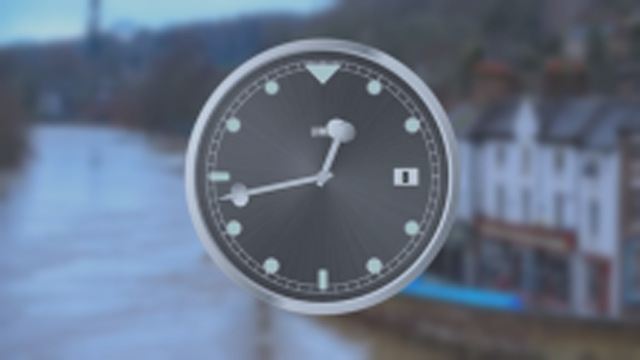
h=12 m=43
